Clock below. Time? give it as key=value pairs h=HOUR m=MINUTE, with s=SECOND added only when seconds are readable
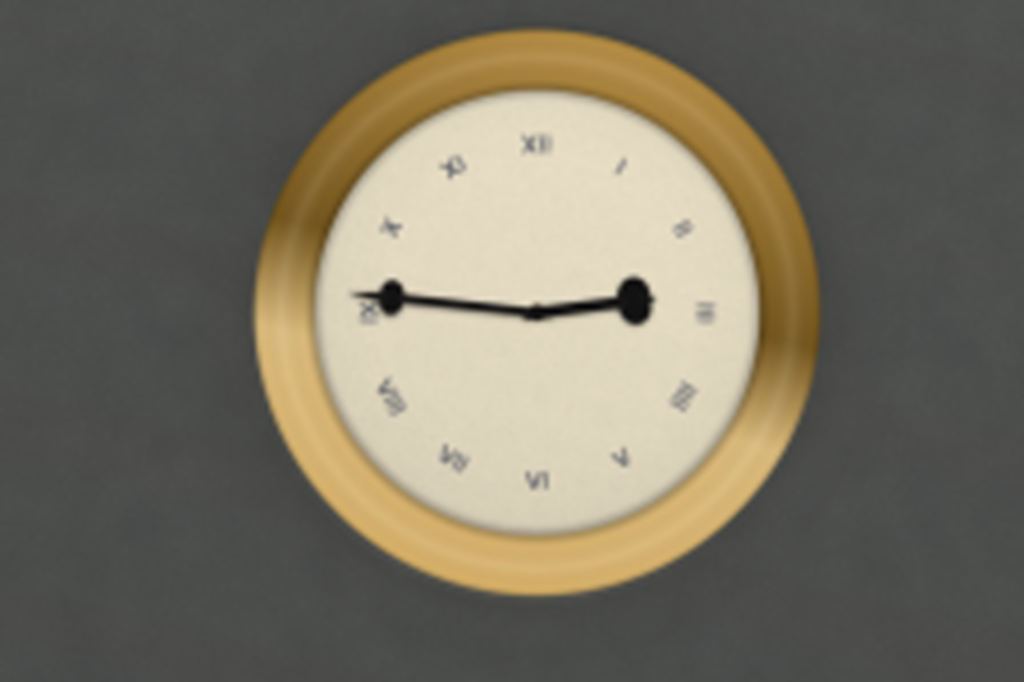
h=2 m=46
